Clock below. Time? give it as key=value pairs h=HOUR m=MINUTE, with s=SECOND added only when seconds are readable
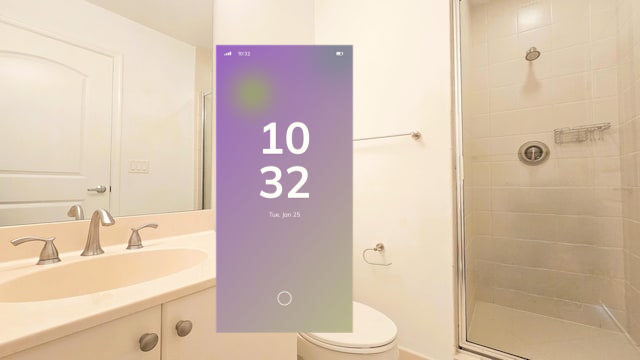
h=10 m=32
